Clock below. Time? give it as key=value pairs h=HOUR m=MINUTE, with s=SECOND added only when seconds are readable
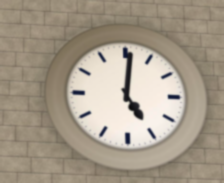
h=5 m=1
